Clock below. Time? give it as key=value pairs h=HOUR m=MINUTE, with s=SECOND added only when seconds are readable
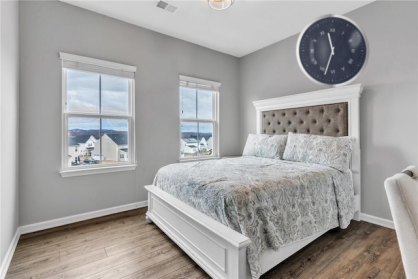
h=11 m=33
